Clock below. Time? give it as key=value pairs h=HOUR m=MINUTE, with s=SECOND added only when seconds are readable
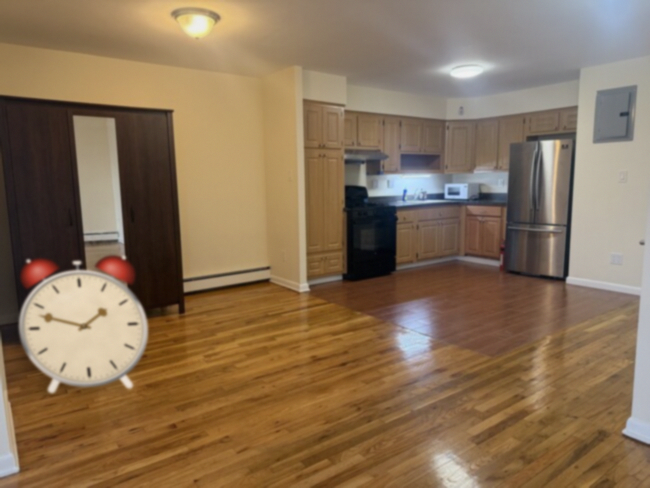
h=1 m=48
